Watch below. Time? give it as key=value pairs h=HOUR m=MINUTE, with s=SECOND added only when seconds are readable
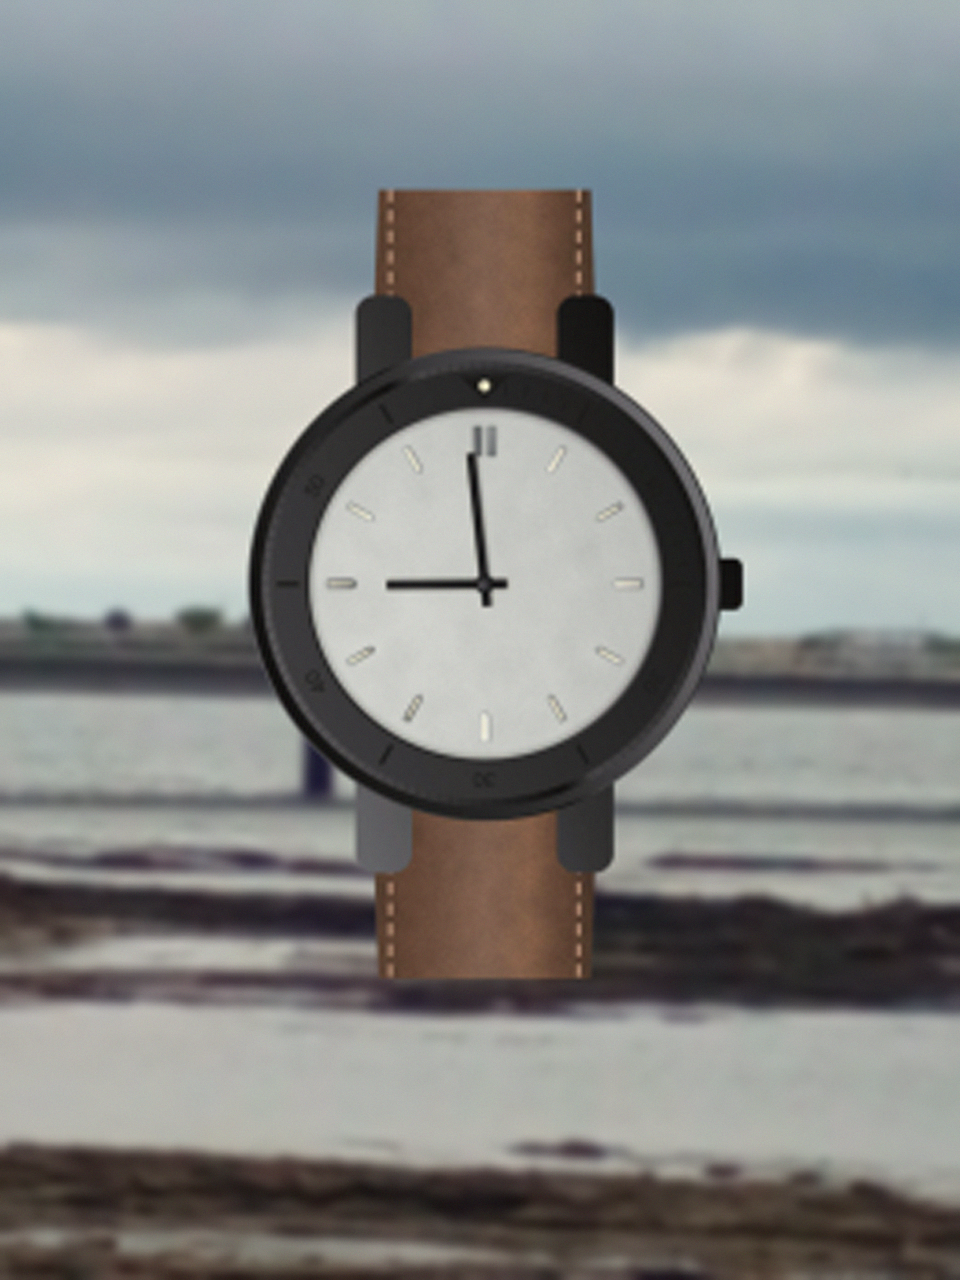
h=8 m=59
